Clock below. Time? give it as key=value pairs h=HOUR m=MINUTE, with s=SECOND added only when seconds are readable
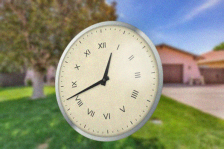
h=12 m=42
